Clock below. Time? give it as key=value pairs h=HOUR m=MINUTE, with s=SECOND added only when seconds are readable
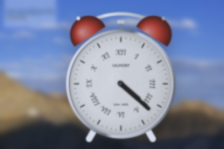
h=4 m=22
